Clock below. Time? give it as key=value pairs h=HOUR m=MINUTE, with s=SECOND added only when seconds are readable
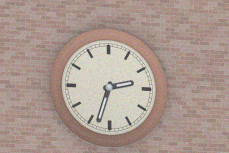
h=2 m=33
